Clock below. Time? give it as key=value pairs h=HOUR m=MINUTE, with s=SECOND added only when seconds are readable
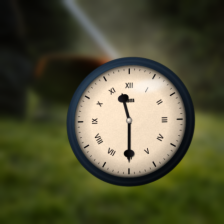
h=11 m=30
